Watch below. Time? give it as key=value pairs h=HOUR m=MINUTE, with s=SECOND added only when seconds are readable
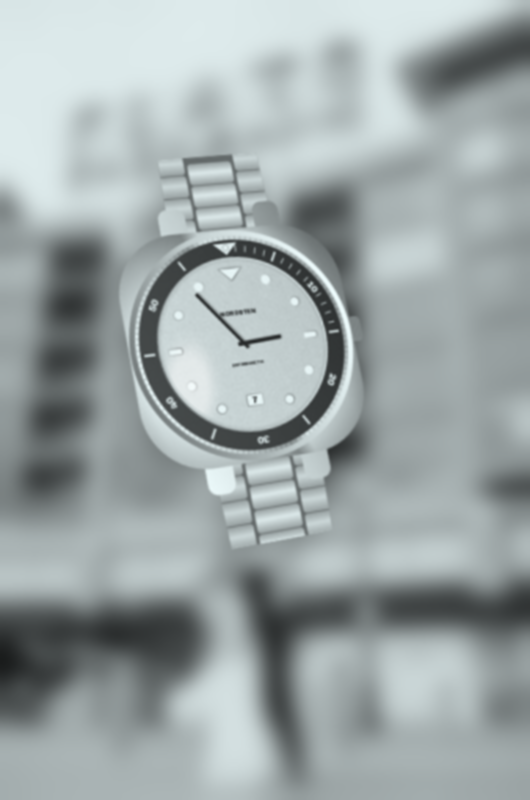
h=2 m=54
